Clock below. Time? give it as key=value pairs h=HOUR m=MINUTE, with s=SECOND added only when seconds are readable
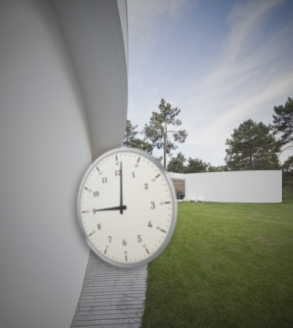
h=9 m=1
